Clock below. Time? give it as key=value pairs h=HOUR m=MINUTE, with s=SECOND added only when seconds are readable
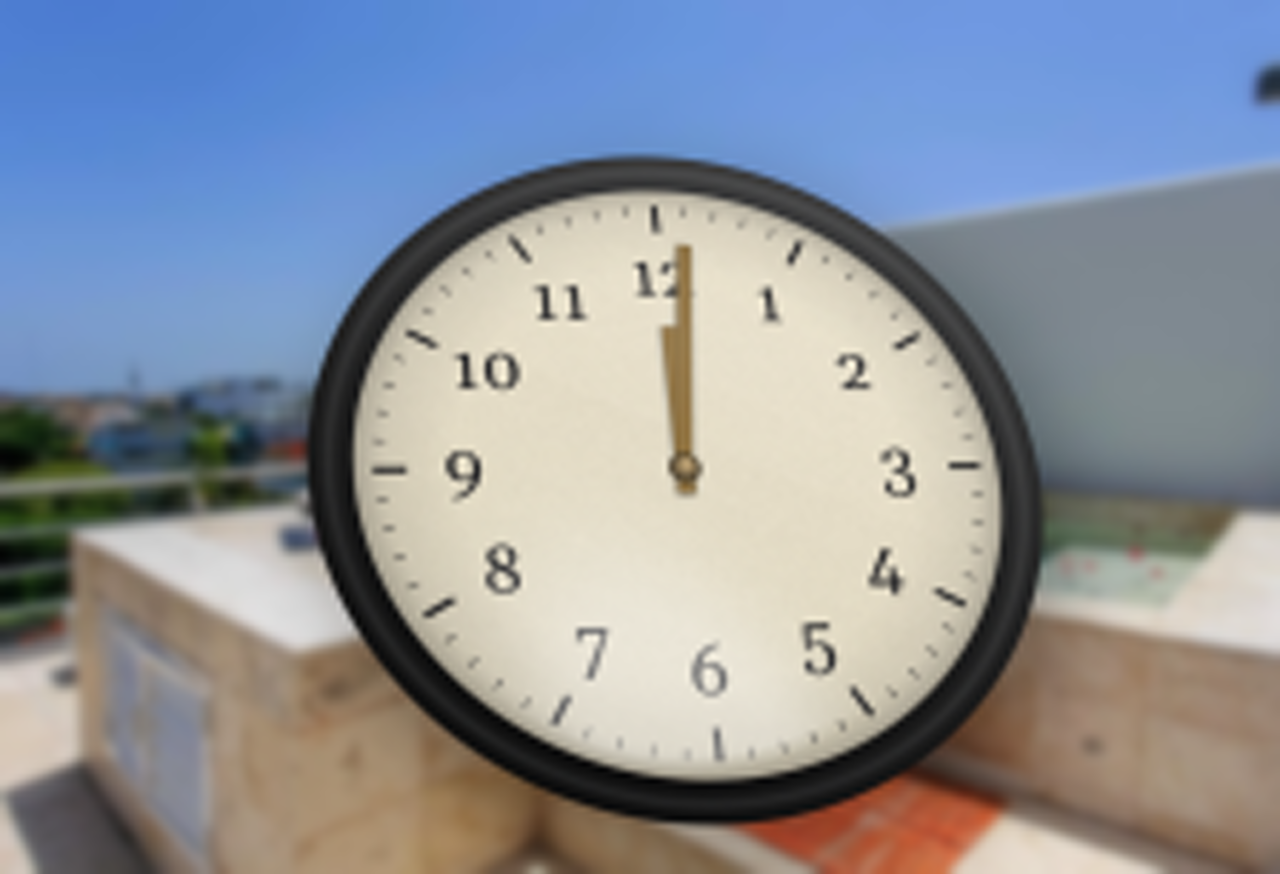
h=12 m=1
